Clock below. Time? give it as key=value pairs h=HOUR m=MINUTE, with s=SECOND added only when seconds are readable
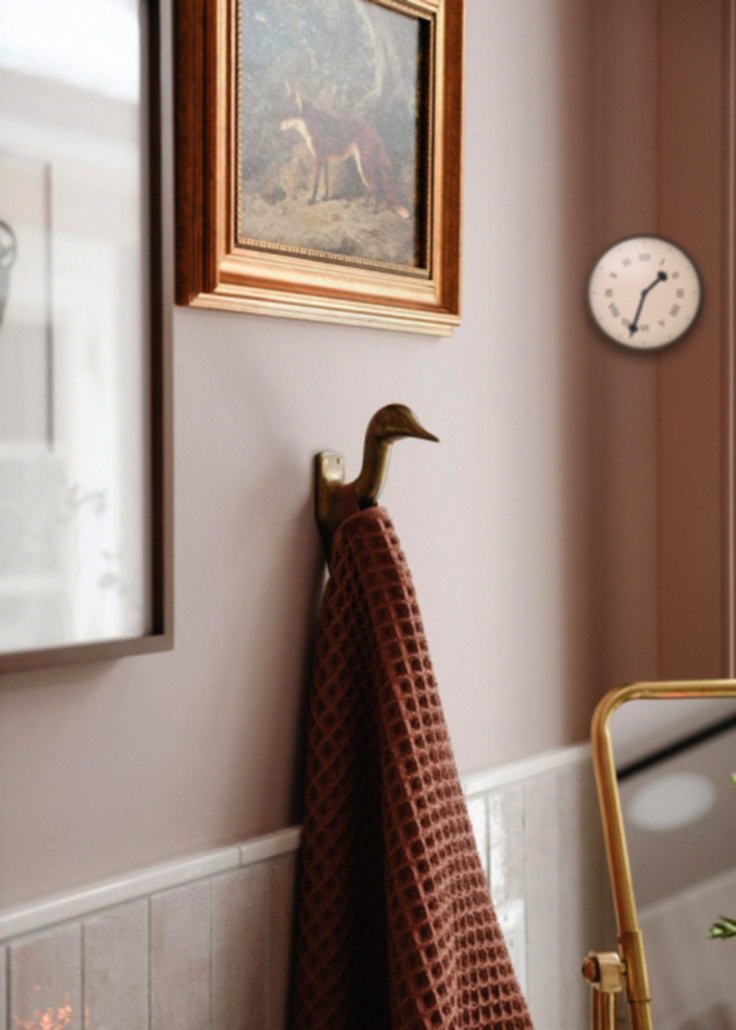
h=1 m=33
